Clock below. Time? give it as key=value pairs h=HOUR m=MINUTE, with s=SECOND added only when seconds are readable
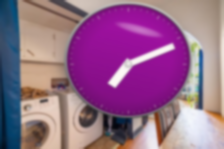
h=7 m=11
